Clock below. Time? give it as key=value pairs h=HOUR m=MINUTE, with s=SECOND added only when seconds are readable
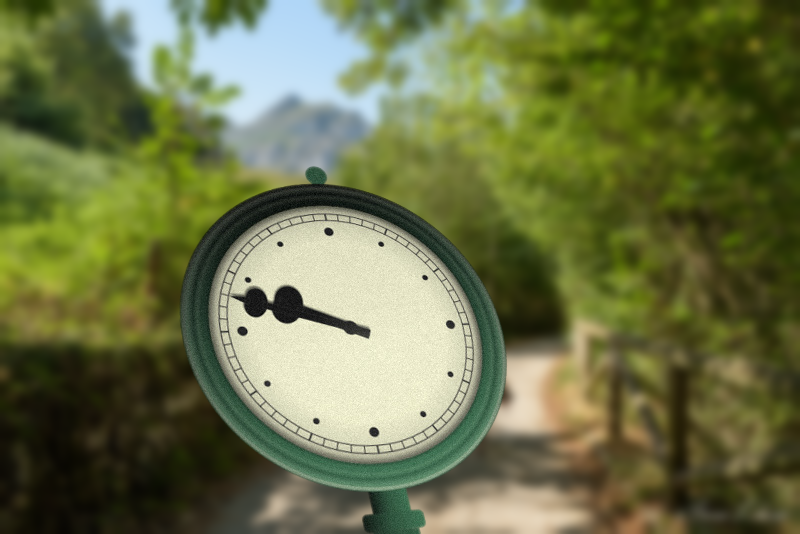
h=9 m=48
